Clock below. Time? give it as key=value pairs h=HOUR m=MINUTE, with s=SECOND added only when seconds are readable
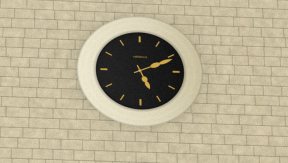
h=5 m=11
